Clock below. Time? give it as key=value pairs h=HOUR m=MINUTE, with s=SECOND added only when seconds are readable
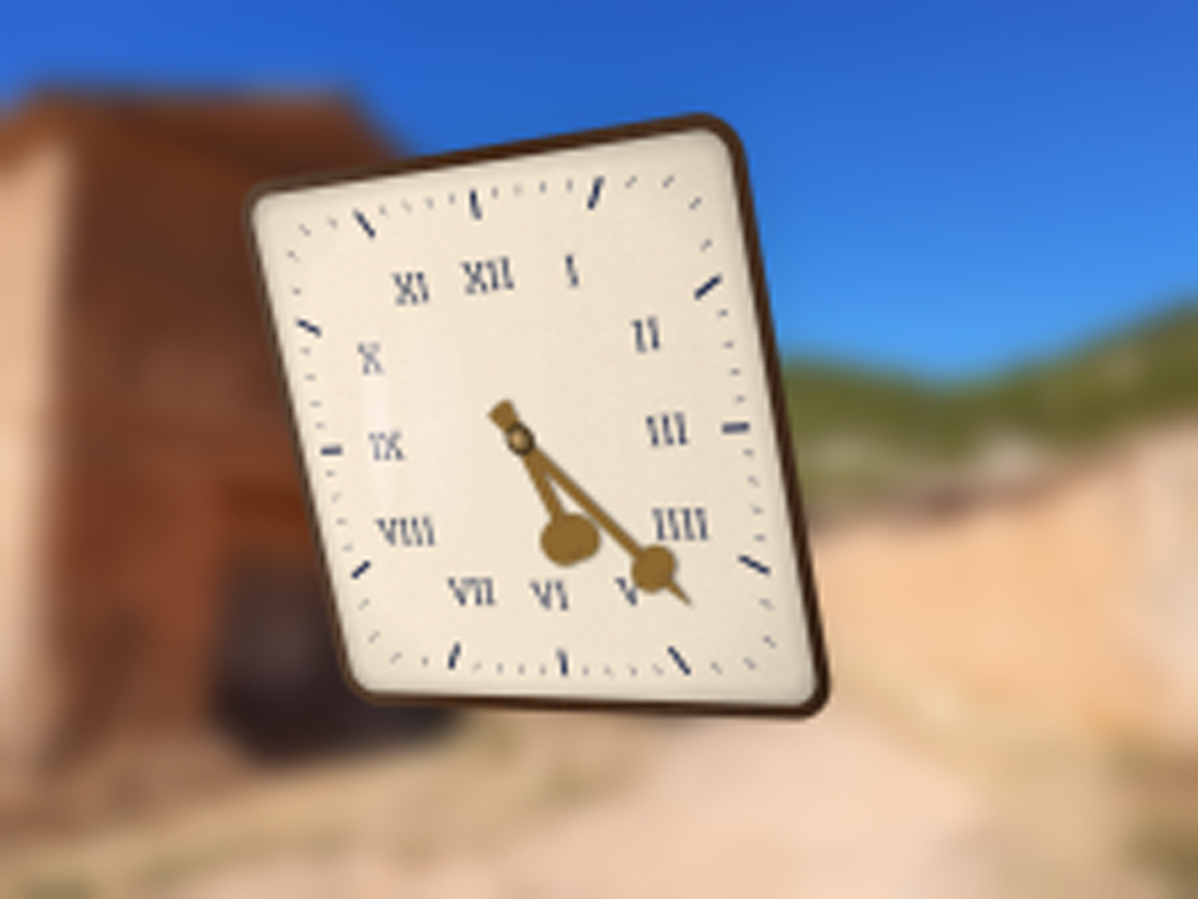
h=5 m=23
